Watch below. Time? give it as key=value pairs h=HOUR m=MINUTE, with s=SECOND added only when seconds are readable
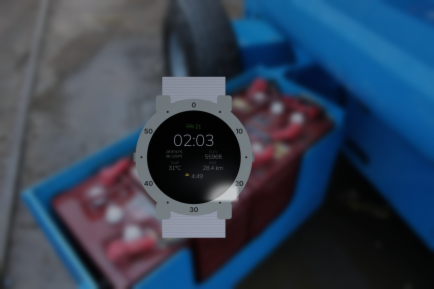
h=2 m=3
